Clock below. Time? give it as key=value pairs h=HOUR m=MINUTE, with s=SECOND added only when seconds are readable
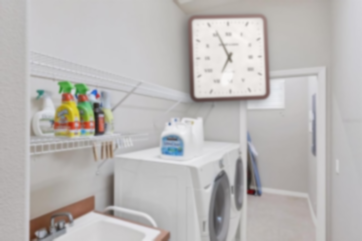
h=6 m=56
